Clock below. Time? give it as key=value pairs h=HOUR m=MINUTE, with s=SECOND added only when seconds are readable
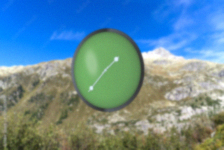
h=1 m=37
